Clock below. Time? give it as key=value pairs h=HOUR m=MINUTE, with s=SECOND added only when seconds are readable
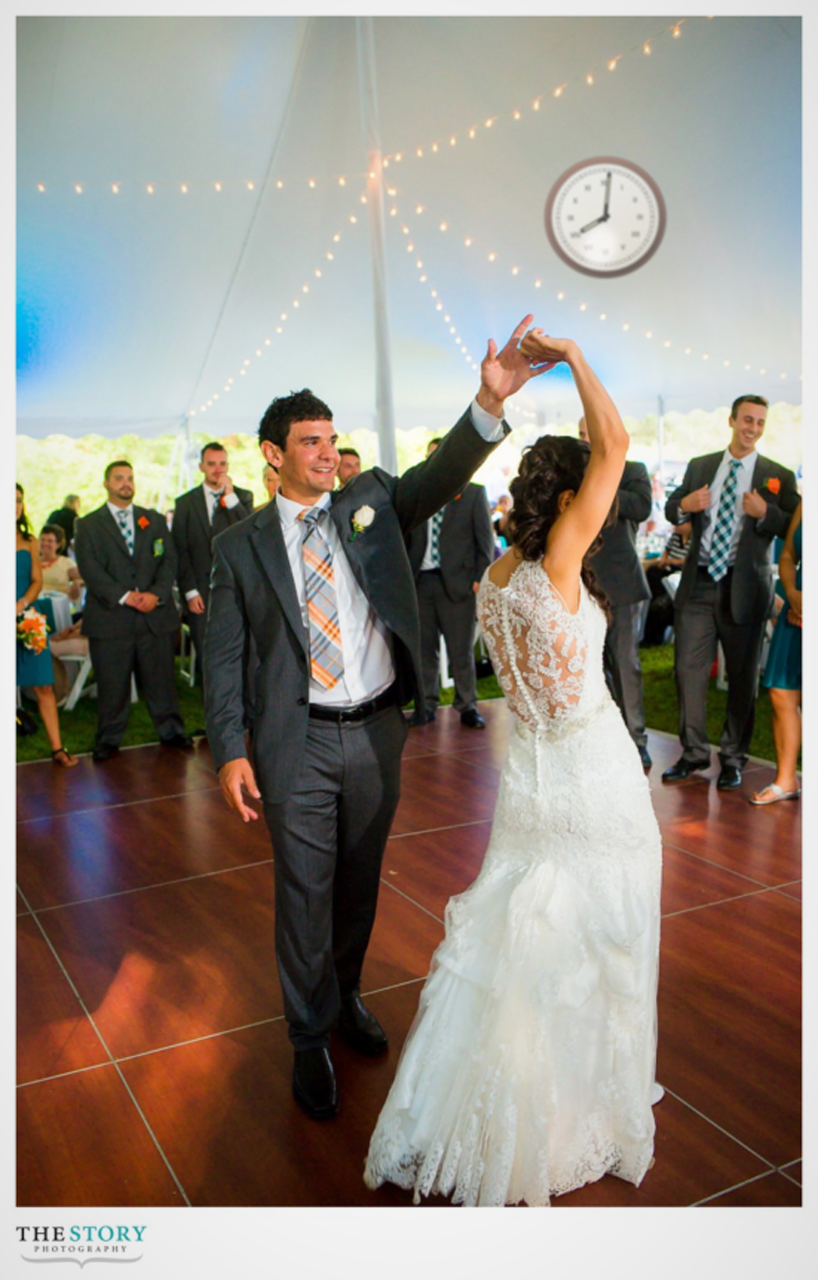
h=8 m=1
